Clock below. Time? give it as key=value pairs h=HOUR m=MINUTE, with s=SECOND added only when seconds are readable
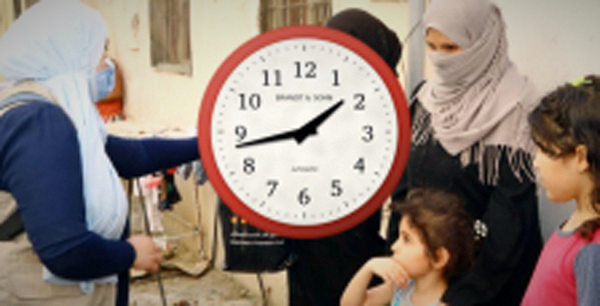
h=1 m=43
